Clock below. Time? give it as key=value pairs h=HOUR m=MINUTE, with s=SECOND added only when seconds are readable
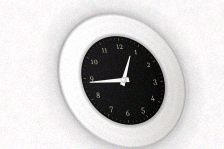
h=12 m=44
